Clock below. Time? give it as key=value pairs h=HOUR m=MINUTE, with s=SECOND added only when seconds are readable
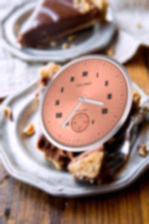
h=3 m=36
